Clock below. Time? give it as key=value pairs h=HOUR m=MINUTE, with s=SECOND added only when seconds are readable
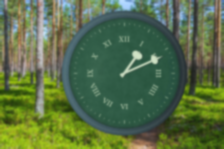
h=1 m=11
